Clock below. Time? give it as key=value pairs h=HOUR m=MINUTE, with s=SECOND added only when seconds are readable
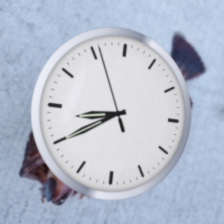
h=8 m=39 s=56
